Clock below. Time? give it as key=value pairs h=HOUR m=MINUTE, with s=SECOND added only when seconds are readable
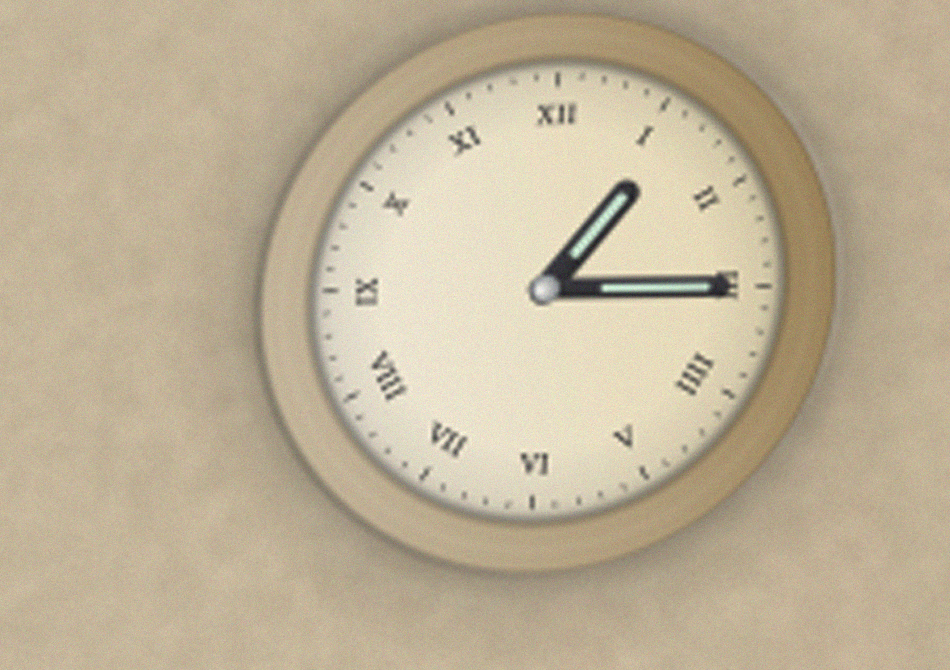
h=1 m=15
